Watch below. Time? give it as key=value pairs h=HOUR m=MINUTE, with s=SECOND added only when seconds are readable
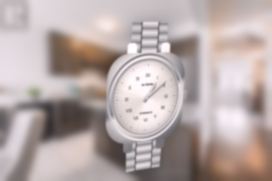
h=1 m=9
